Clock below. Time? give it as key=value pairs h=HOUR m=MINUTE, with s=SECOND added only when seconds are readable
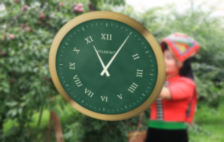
h=11 m=5
